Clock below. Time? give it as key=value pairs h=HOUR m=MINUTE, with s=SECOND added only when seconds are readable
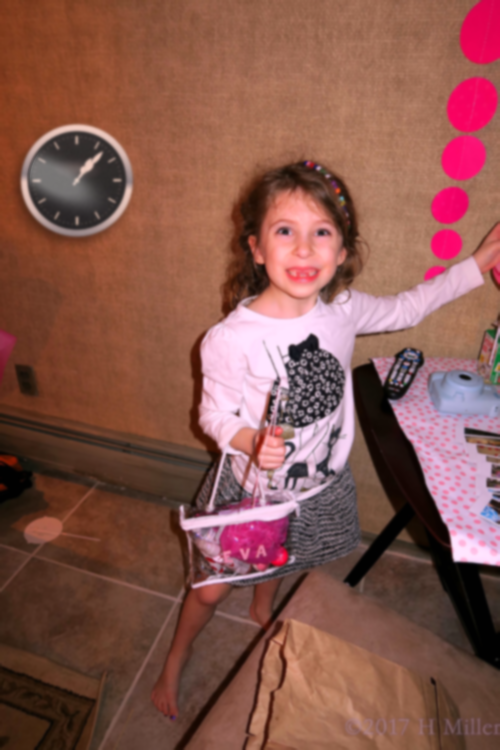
h=1 m=7
